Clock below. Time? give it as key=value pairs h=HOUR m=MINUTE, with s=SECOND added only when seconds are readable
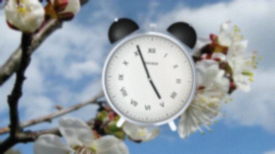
h=4 m=56
